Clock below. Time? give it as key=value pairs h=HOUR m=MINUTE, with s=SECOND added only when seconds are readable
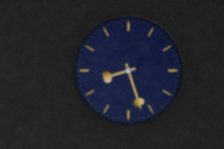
h=8 m=27
